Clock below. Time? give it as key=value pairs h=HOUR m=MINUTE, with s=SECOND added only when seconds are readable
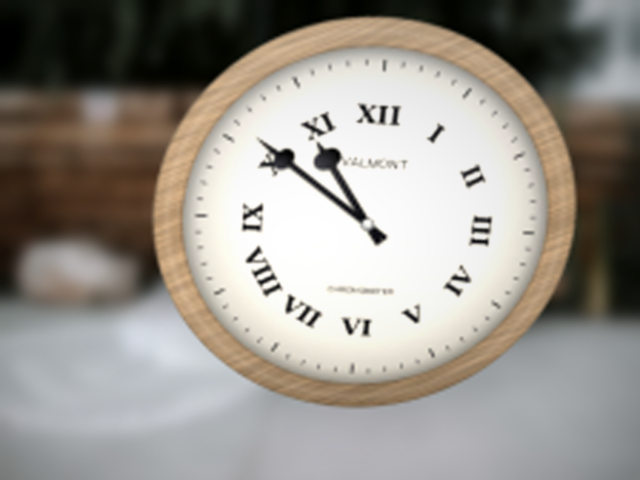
h=10 m=51
